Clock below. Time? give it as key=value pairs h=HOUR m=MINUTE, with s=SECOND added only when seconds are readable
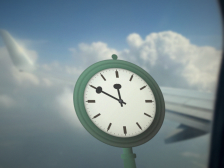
h=11 m=50
